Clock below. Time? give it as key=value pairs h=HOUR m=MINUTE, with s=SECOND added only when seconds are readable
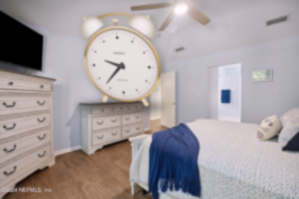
h=9 m=37
